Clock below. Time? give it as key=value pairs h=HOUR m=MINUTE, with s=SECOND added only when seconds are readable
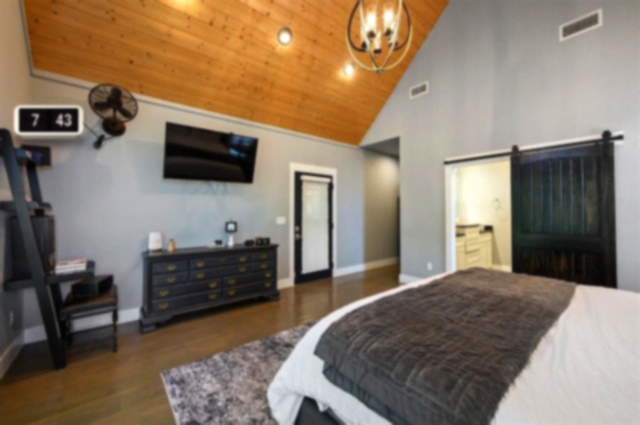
h=7 m=43
